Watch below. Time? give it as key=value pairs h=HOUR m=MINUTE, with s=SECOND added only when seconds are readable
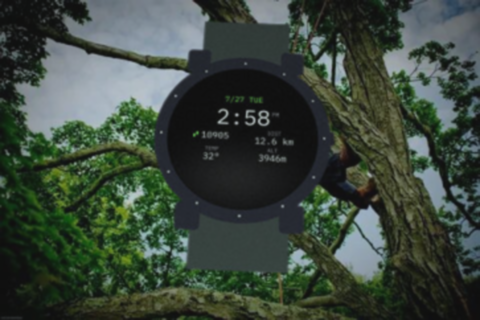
h=2 m=58
